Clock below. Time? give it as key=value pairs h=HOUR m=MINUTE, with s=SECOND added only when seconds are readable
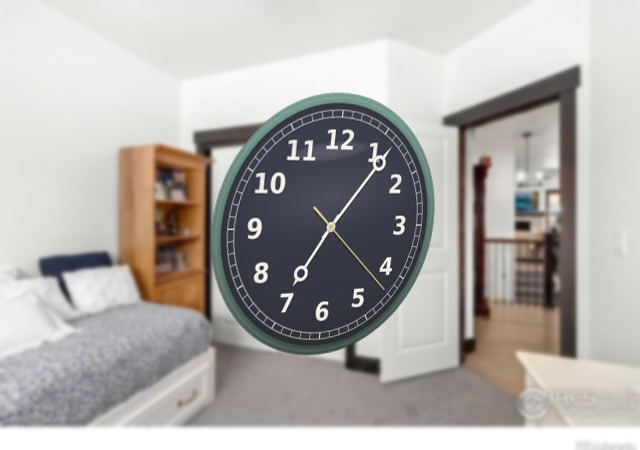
h=7 m=6 s=22
